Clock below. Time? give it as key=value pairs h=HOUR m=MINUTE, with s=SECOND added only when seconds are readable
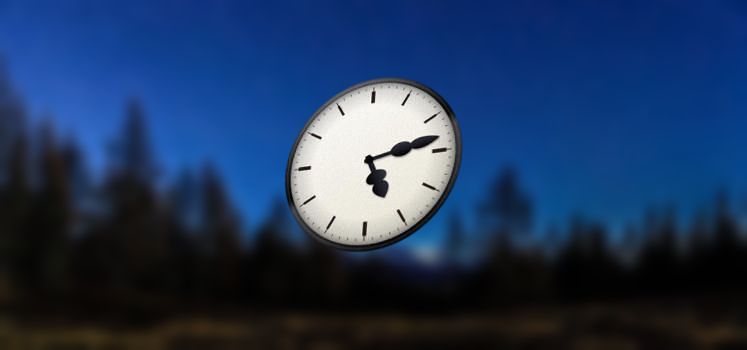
h=5 m=13
